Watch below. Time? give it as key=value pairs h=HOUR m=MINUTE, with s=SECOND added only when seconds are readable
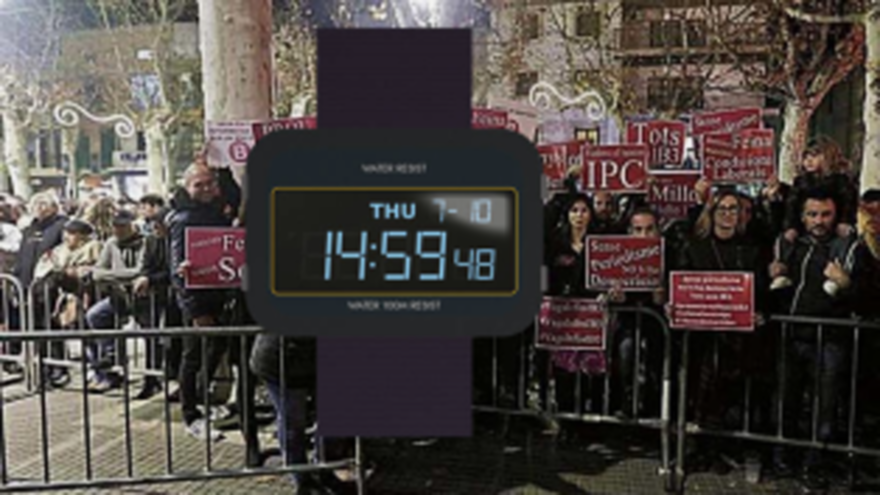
h=14 m=59 s=48
